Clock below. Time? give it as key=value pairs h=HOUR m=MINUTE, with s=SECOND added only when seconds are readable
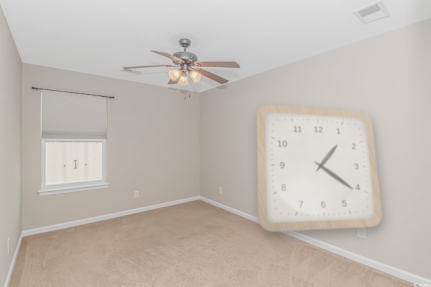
h=1 m=21
